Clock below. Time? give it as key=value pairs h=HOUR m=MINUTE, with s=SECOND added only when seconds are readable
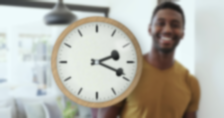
h=2 m=19
